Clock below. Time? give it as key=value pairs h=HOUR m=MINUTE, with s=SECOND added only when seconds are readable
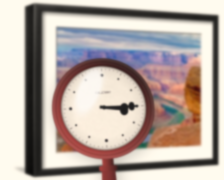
h=3 m=15
